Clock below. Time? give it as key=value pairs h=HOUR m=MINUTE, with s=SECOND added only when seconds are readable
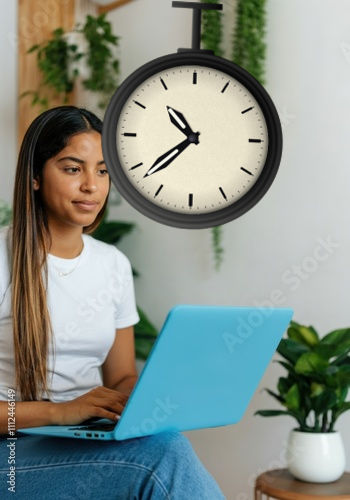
h=10 m=38
